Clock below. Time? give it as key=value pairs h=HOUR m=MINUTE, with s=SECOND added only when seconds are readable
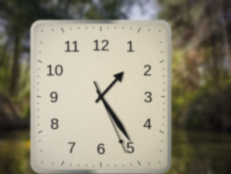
h=1 m=24 s=26
